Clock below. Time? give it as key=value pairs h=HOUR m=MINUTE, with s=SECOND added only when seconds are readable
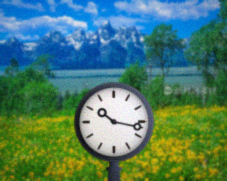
h=10 m=17
